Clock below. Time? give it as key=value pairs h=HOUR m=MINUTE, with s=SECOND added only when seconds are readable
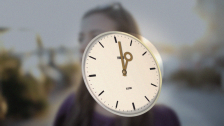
h=1 m=1
